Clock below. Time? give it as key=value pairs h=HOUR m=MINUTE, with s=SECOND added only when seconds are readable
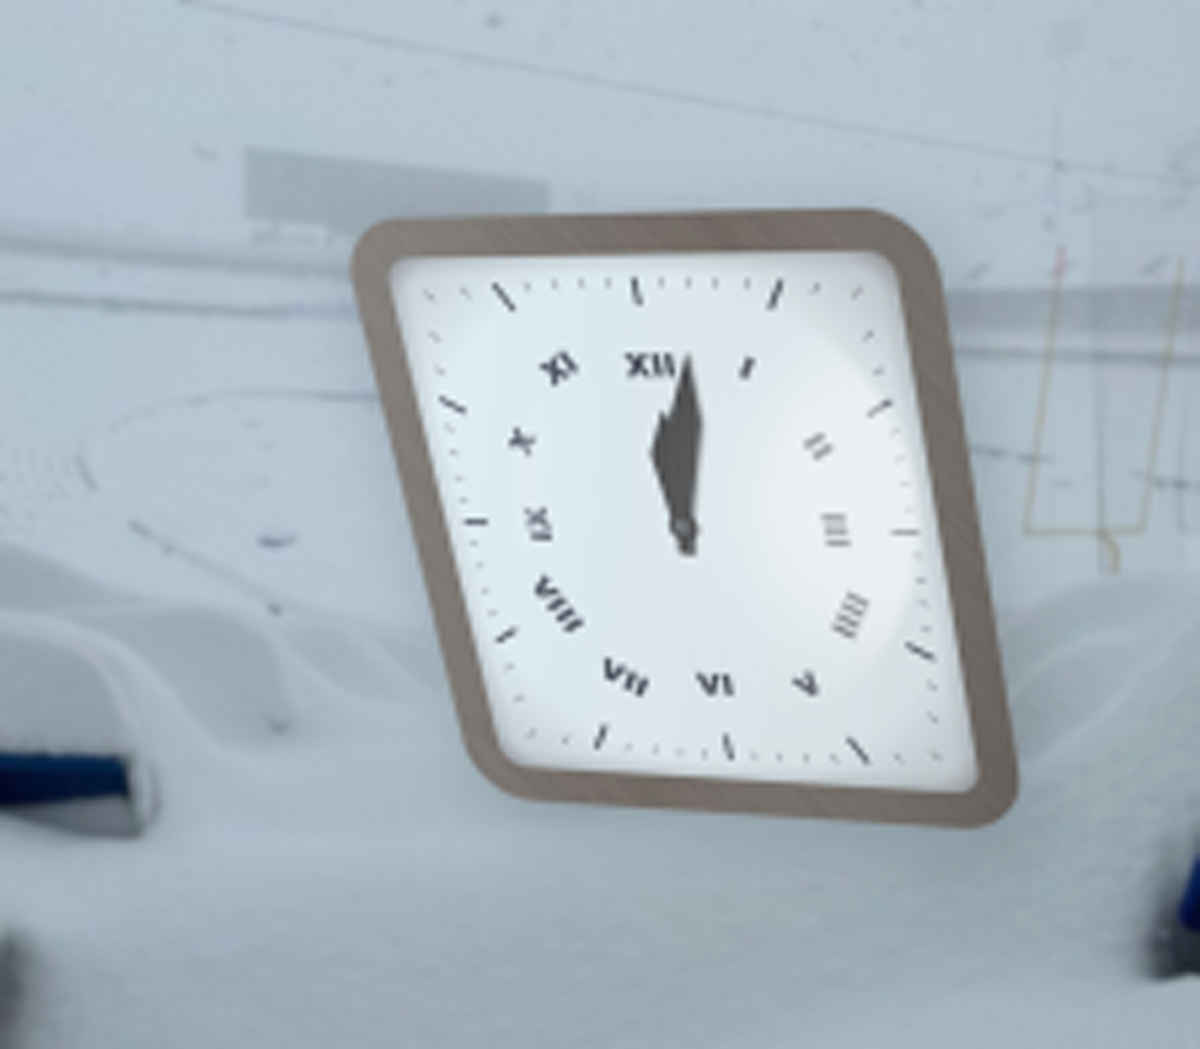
h=12 m=2
